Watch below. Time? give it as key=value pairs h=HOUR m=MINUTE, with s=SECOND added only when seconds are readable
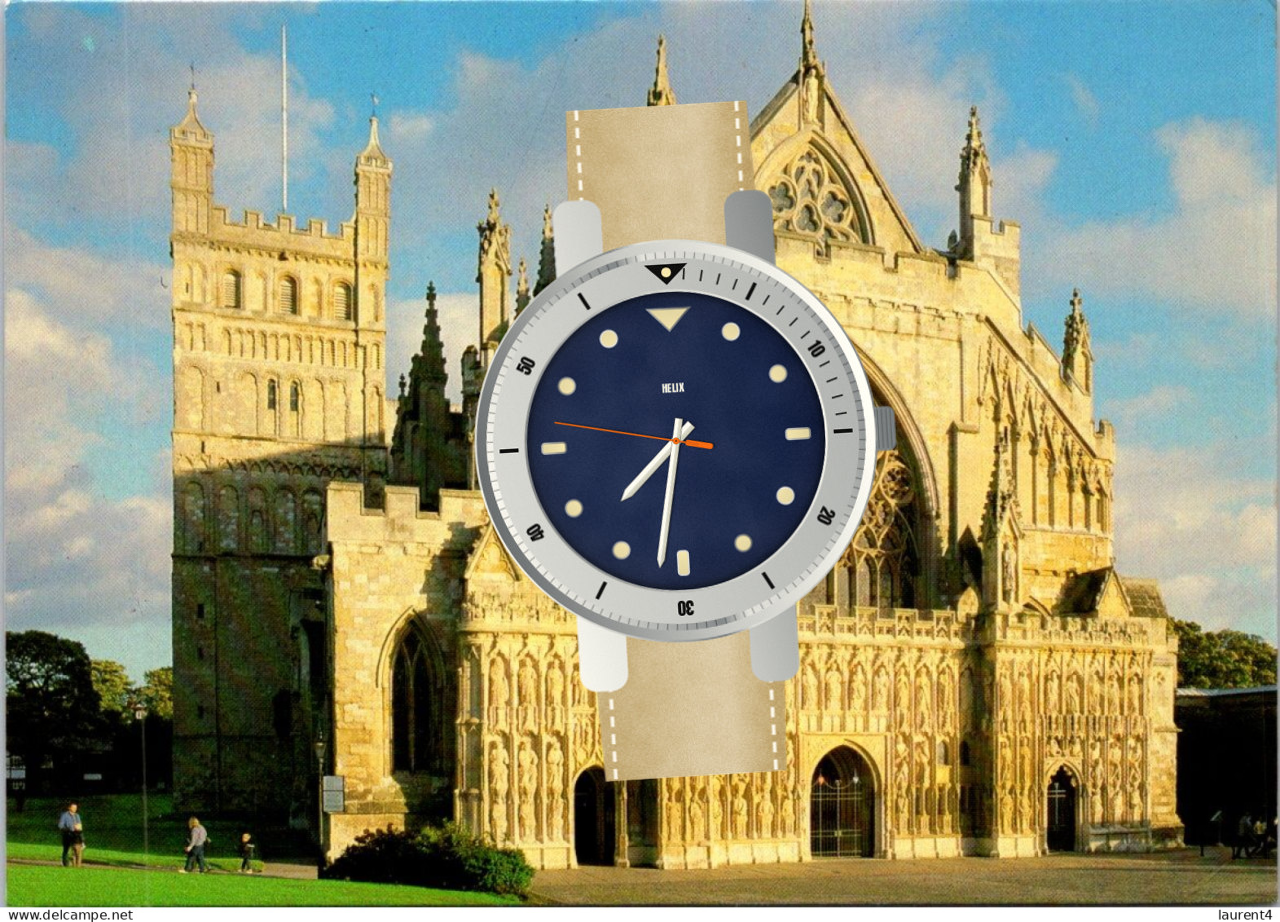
h=7 m=31 s=47
